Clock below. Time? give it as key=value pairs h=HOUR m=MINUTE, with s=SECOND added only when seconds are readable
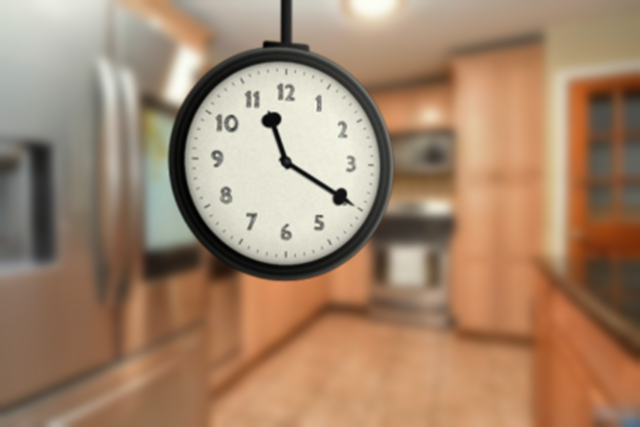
h=11 m=20
